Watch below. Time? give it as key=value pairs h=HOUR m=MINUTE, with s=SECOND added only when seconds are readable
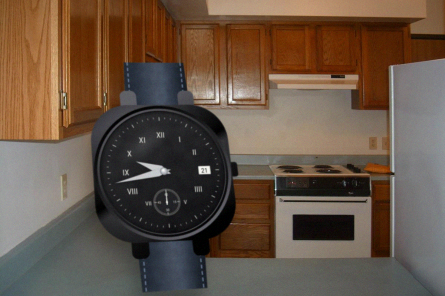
h=9 m=43
